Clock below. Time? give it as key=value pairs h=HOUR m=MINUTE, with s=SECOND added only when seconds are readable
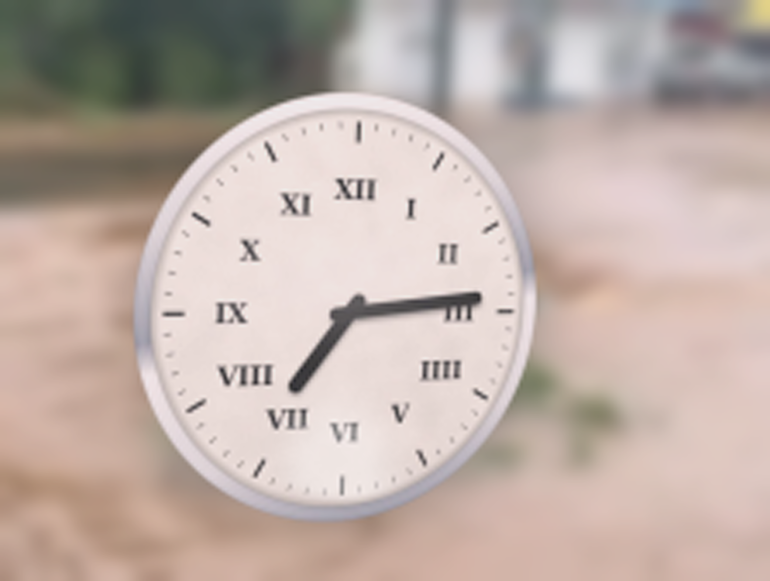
h=7 m=14
